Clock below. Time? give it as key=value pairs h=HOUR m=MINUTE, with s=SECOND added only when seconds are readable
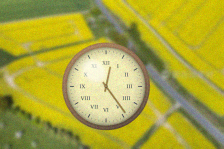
h=12 m=24
